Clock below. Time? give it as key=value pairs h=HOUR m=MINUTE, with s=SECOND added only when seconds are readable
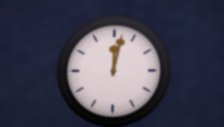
h=12 m=2
